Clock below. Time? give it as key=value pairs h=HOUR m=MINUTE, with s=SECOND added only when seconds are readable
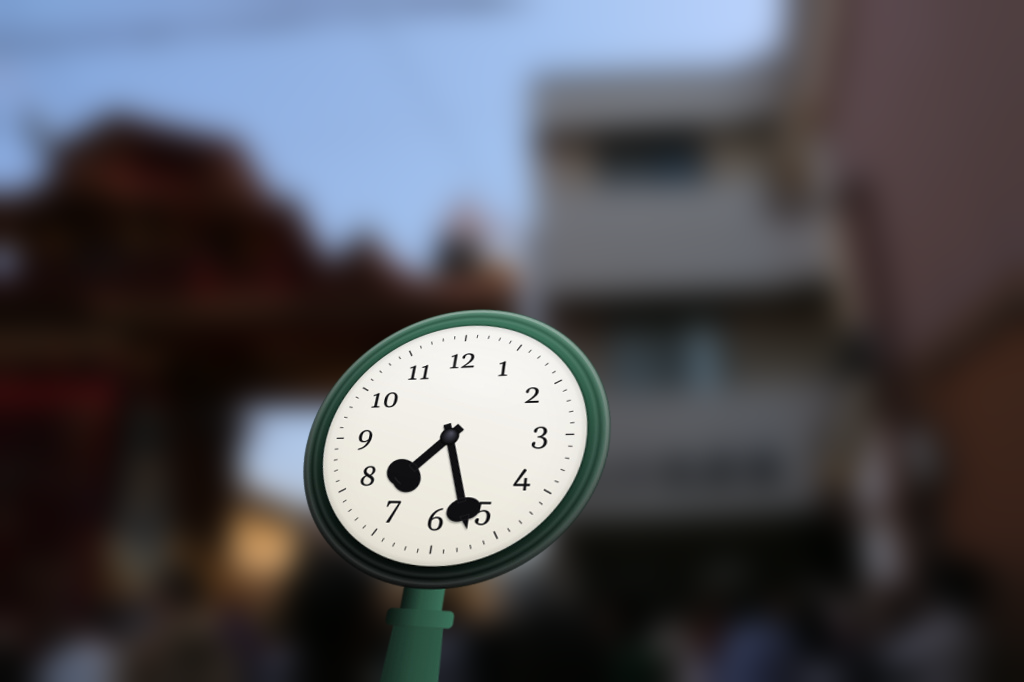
h=7 m=27
